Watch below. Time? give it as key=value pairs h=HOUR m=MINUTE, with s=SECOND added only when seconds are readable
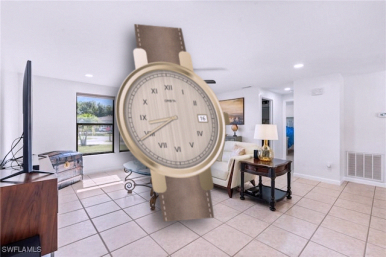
h=8 m=40
